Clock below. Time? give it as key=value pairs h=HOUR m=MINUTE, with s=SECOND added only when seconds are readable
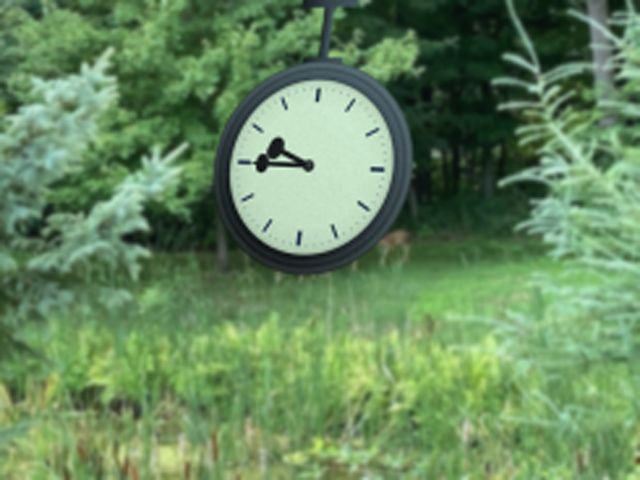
h=9 m=45
